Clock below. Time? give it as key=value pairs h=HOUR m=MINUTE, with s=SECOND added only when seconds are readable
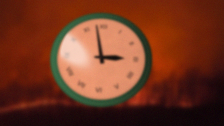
h=2 m=58
